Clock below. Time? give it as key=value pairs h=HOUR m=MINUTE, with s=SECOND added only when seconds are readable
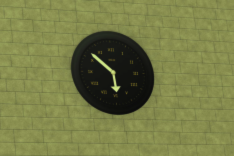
h=5 m=52
